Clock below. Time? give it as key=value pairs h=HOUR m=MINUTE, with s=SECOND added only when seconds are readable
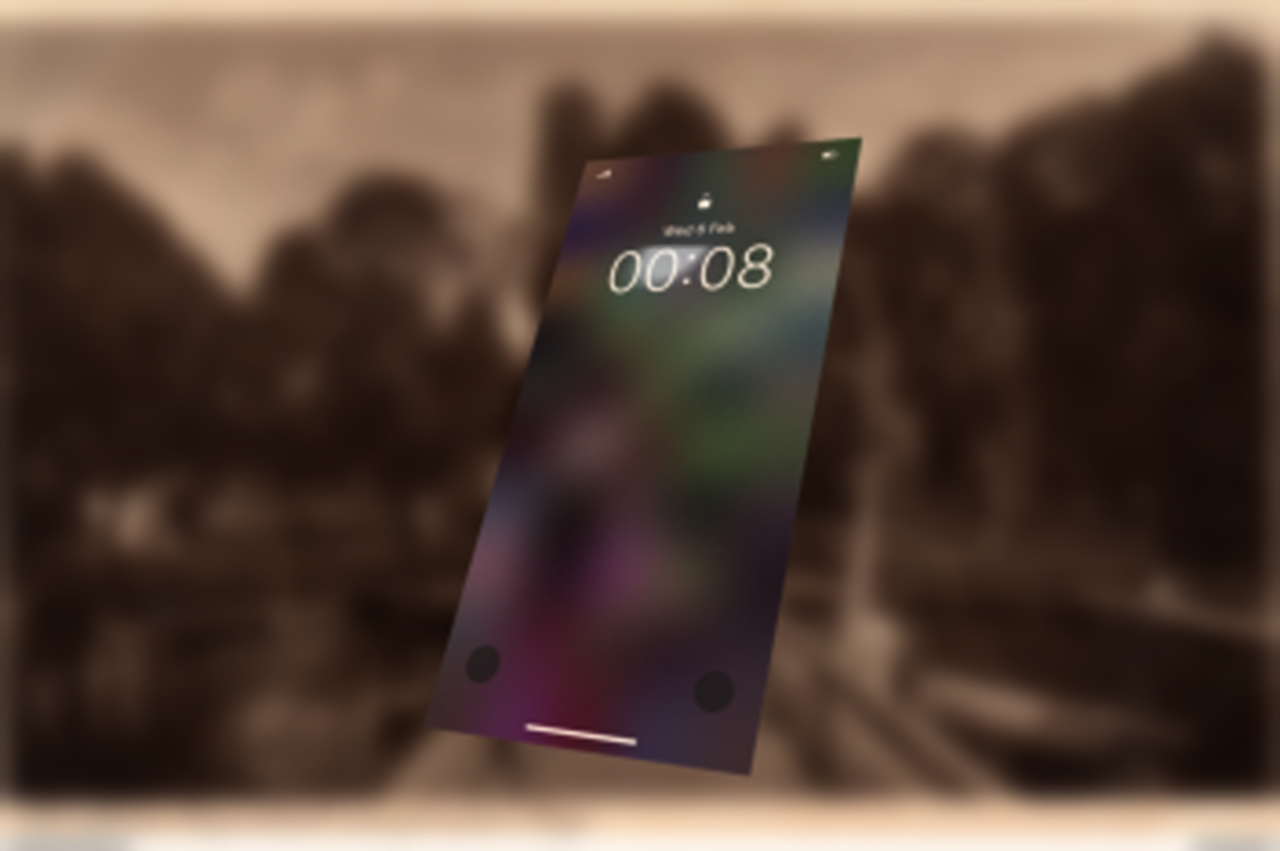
h=0 m=8
